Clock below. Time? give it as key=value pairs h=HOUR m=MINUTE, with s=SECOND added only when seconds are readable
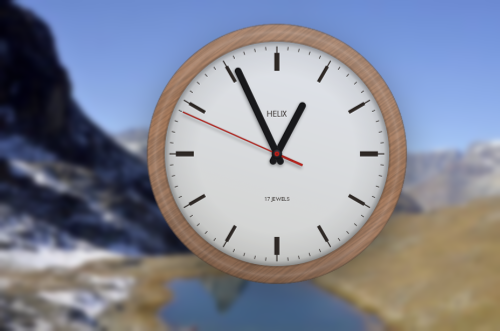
h=12 m=55 s=49
